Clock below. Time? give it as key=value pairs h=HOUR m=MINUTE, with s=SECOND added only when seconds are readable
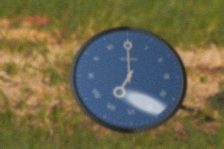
h=7 m=0
